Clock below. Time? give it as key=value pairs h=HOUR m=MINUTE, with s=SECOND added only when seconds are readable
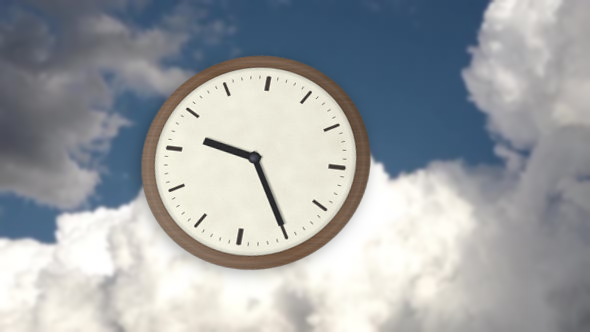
h=9 m=25
